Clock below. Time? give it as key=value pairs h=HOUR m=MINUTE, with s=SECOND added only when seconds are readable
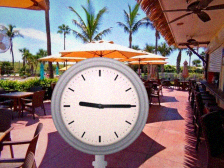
h=9 m=15
